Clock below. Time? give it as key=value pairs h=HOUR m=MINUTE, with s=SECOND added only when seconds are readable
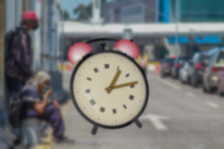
h=1 m=14
